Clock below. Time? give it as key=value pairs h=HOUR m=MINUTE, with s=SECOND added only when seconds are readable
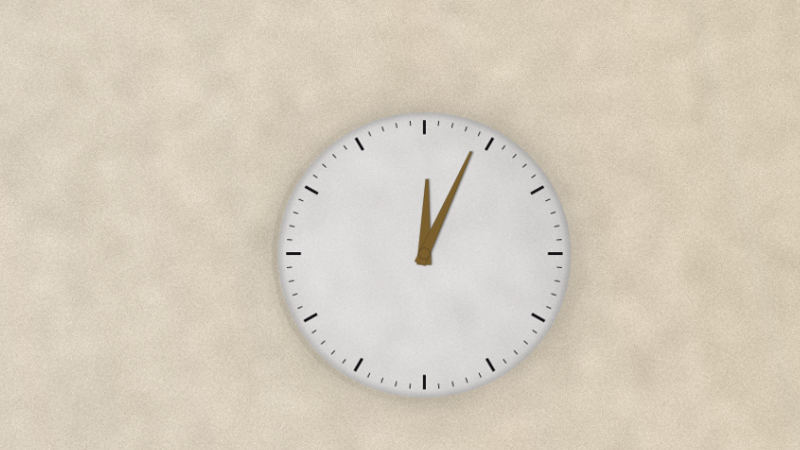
h=12 m=4
